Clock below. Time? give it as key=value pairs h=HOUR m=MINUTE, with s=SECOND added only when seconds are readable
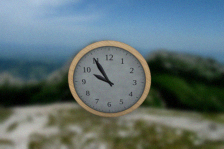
h=9 m=55
